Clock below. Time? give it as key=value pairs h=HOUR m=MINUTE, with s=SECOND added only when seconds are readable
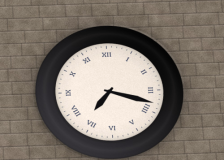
h=7 m=18
